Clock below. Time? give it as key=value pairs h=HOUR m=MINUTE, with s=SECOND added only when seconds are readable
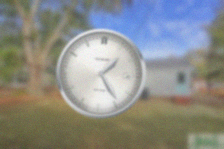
h=1 m=24
